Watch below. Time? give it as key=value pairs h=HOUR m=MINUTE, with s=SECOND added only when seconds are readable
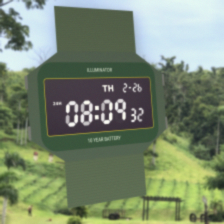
h=8 m=9 s=32
